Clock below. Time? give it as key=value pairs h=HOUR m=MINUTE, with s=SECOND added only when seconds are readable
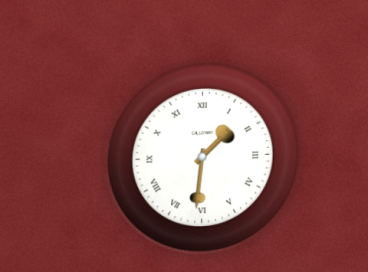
h=1 m=31
